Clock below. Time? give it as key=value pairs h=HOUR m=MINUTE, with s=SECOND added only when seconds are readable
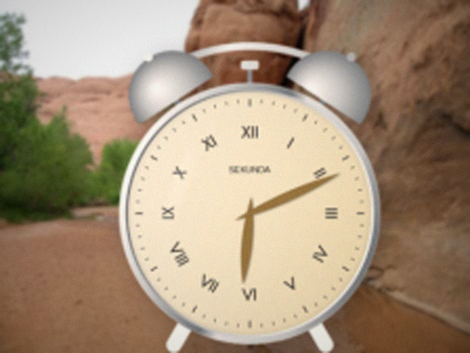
h=6 m=11
